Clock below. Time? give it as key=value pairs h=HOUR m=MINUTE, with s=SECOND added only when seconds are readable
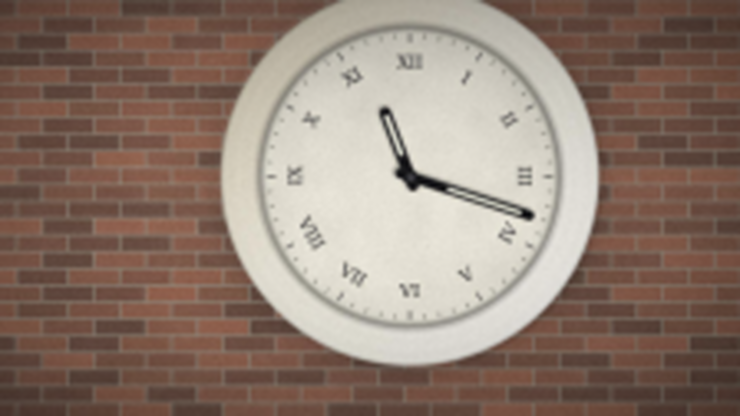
h=11 m=18
